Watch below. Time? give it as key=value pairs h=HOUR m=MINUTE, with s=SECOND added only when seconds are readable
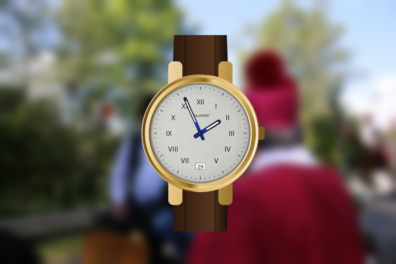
h=1 m=56
